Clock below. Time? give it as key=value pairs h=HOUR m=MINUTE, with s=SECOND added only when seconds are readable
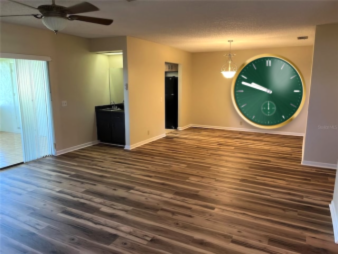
h=9 m=48
